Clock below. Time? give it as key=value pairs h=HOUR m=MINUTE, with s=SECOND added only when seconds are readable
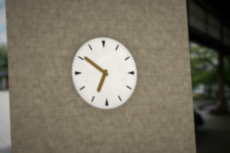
h=6 m=51
